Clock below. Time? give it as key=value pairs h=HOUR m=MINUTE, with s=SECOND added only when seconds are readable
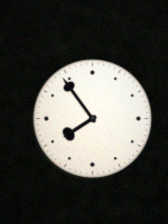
h=7 m=54
